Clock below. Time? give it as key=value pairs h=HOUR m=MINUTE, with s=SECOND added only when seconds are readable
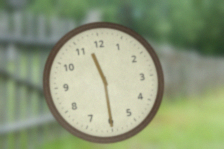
h=11 m=30
